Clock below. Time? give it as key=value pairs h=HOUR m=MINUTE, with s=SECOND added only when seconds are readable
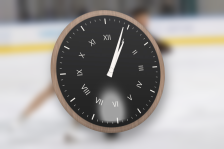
h=1 m=4
